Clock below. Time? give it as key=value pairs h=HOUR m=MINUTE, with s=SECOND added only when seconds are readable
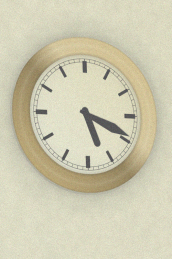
h=5 m=19
